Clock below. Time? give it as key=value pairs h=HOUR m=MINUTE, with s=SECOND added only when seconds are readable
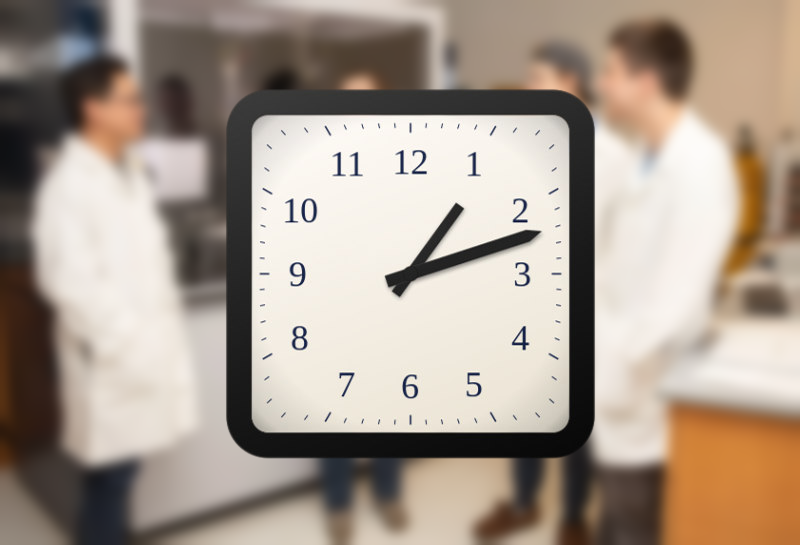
h=1 m=12
